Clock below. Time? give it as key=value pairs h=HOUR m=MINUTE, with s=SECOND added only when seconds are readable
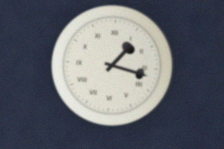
h=1 m=17
